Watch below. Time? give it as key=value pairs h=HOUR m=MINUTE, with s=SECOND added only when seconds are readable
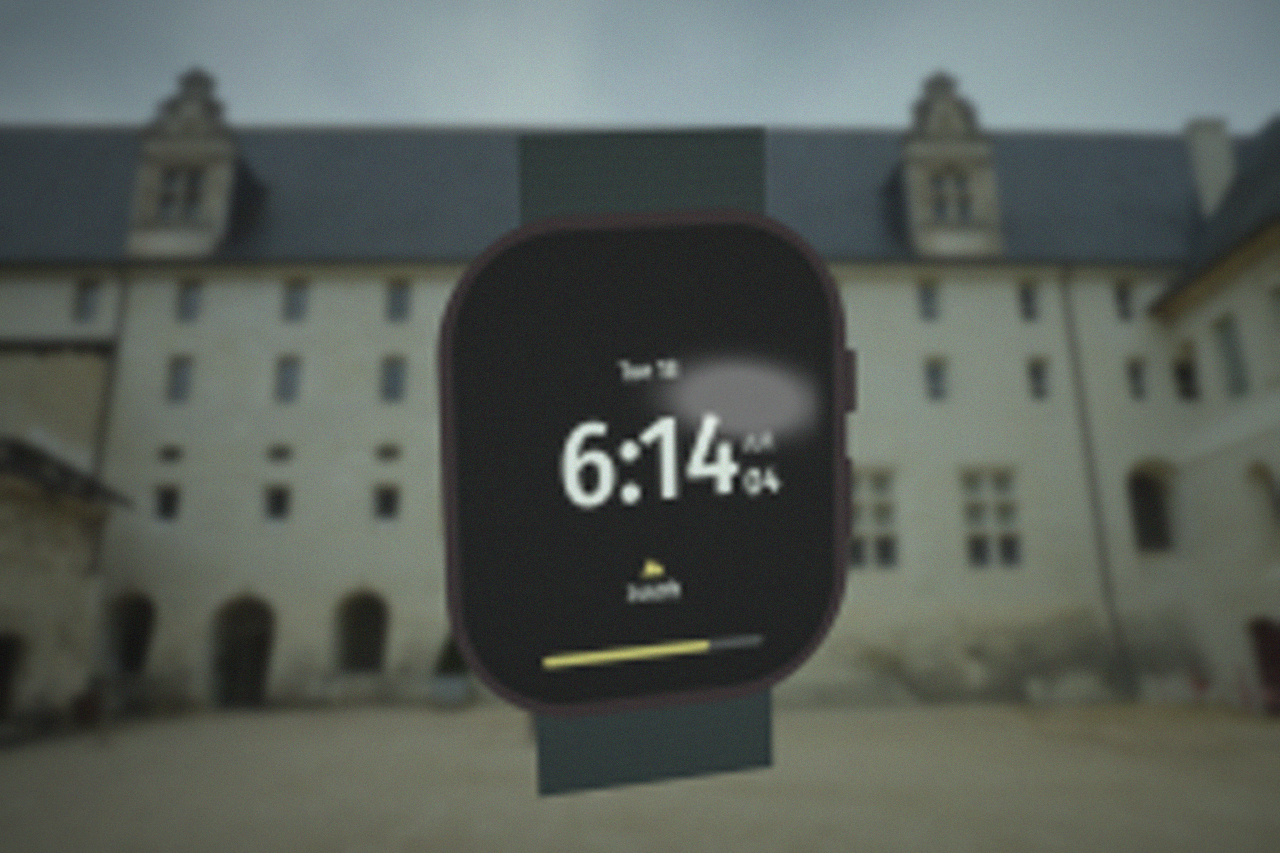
h=6 m=14
